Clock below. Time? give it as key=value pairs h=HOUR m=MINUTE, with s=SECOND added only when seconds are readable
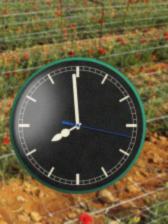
h=7 m=59 s=17
